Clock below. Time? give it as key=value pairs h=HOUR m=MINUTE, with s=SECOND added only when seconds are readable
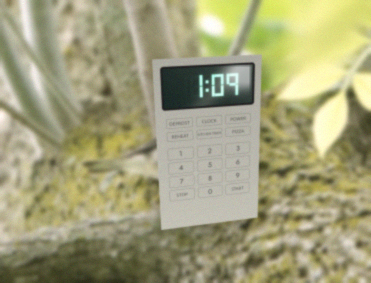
h=1 m=9
